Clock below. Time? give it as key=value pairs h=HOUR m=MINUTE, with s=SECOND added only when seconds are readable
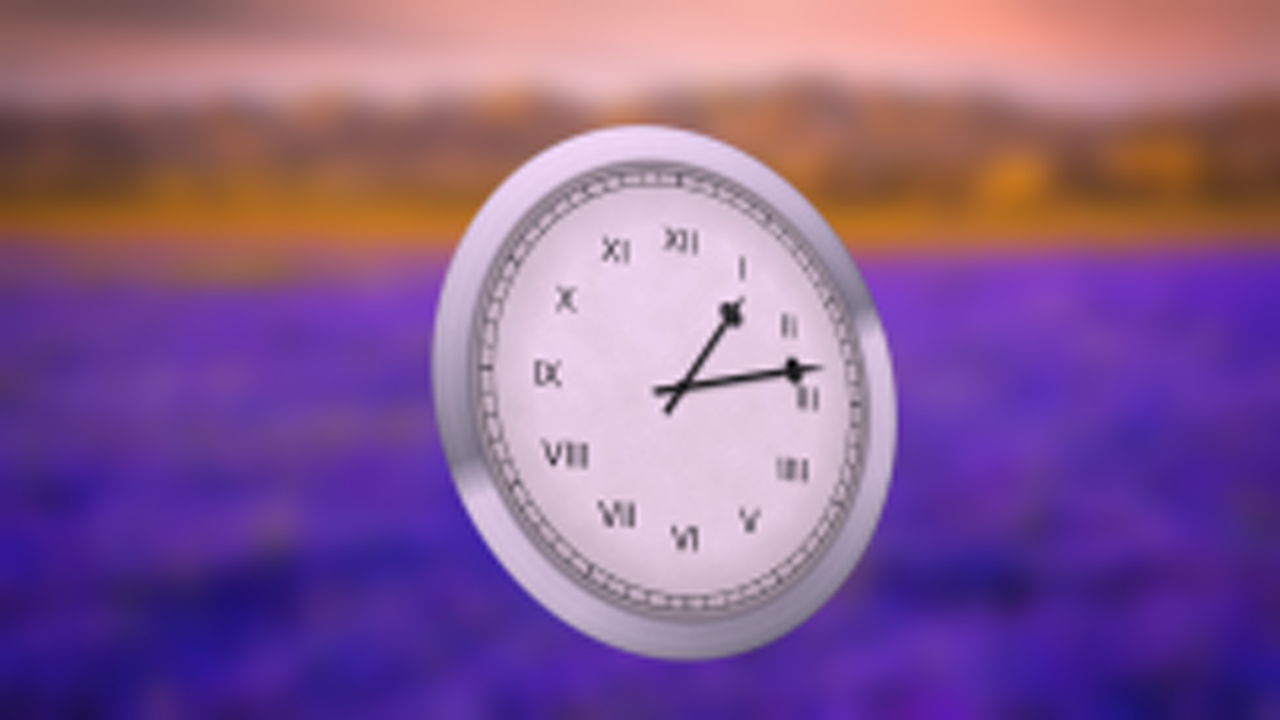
h=1 m=13
